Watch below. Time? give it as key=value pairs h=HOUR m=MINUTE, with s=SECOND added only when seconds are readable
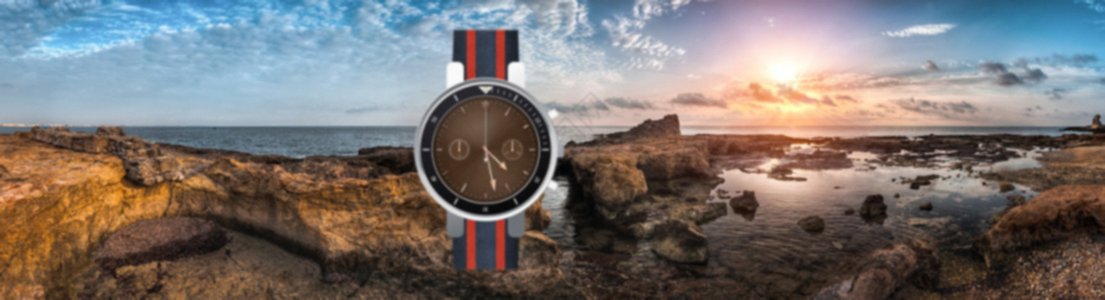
h=4 m=28
